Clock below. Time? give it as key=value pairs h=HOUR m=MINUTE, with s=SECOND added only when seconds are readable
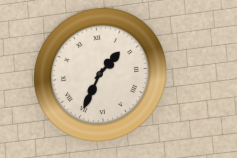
h=1 m=35
